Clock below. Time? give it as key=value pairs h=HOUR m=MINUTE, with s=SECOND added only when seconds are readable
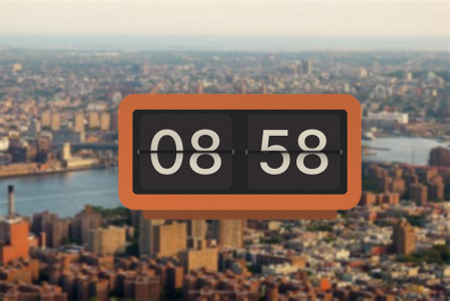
h=8 m=58
